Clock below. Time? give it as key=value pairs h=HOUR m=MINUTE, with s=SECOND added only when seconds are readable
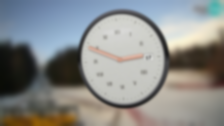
h=2 m=49
